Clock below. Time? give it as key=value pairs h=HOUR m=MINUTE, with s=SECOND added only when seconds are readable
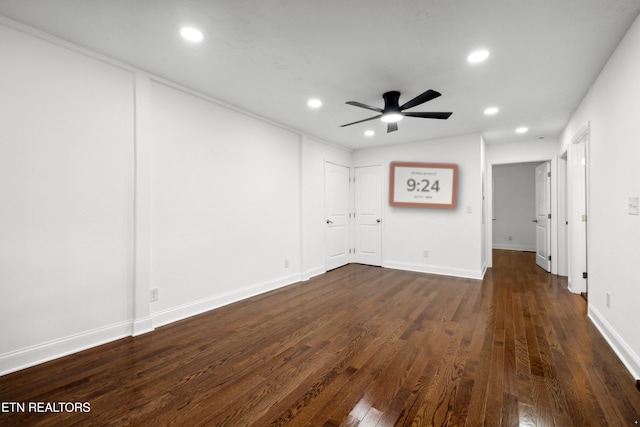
h=9 m=24
